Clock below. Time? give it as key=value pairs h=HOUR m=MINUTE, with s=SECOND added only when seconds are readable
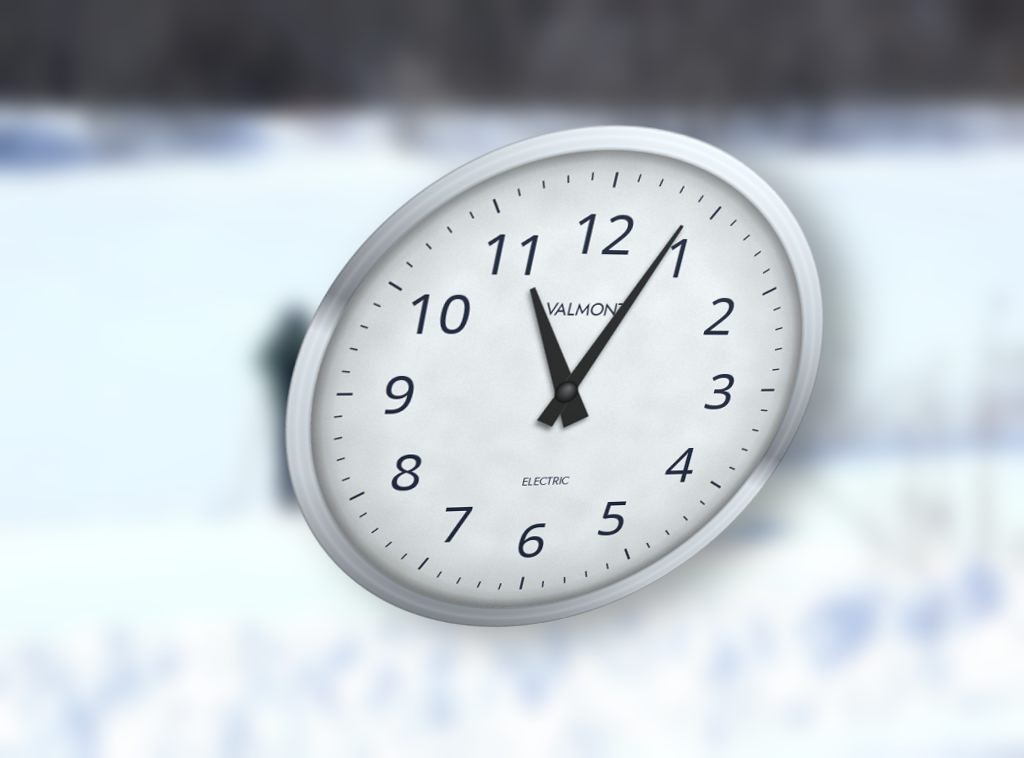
h=11 m=4
